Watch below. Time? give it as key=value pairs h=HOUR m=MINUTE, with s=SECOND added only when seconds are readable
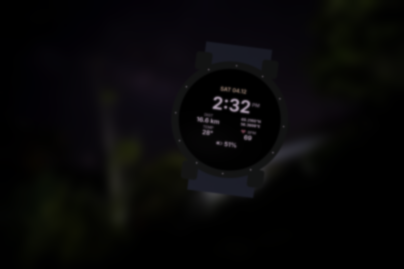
h=2 m=32
